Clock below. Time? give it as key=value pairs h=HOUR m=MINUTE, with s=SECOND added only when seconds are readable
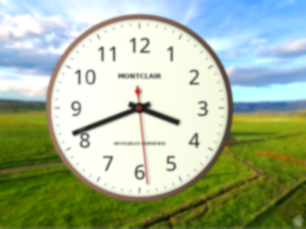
h=3 m=41 s=29
